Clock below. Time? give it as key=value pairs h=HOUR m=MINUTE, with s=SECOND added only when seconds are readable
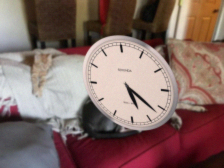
h=5 m=22
